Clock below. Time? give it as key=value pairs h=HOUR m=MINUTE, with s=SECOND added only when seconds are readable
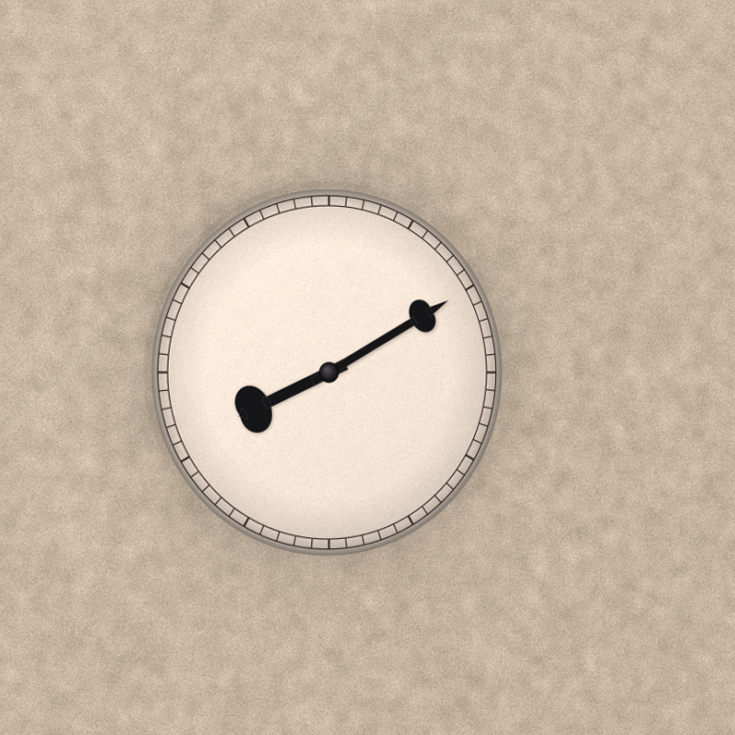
h=8 m=10
